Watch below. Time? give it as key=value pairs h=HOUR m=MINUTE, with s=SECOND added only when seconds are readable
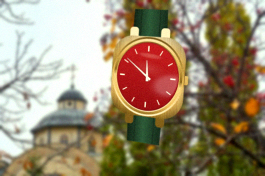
h=11 m=51
